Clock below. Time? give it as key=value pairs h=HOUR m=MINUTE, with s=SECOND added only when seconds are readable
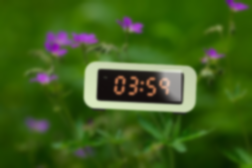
h=3 m=59
